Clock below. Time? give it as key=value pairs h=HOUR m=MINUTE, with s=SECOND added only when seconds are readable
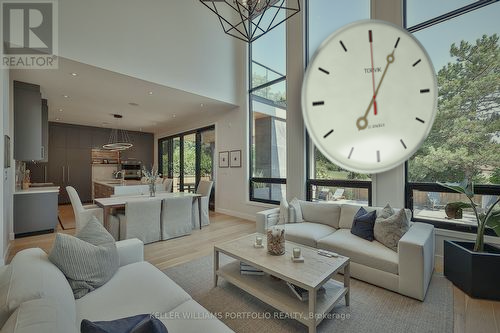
h=7 m=5 s=0
